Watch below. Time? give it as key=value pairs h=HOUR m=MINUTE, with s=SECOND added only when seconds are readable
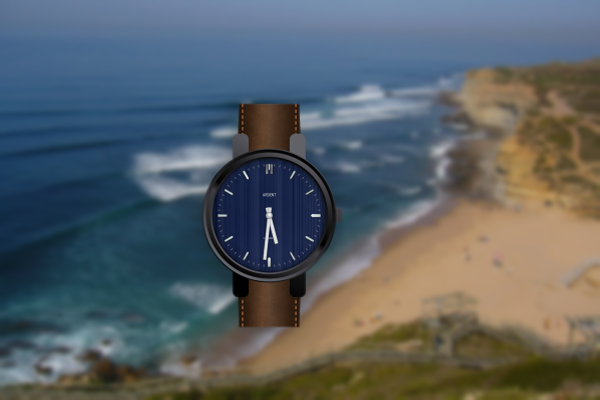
h=5 m=31
